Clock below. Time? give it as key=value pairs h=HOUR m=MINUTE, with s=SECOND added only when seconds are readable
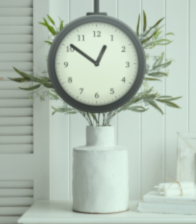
h=12 m=51
